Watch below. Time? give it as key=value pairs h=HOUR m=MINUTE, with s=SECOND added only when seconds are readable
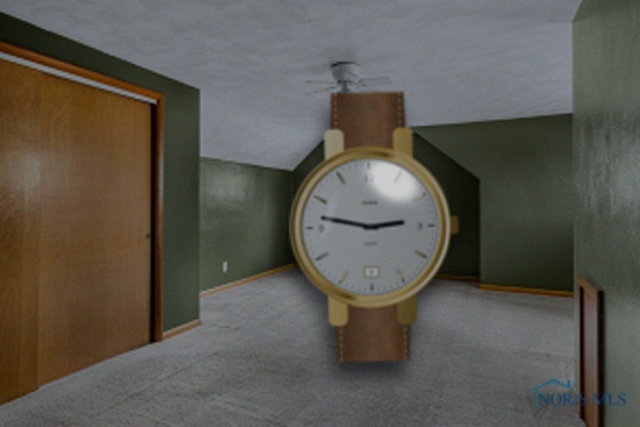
h=2 m=47
